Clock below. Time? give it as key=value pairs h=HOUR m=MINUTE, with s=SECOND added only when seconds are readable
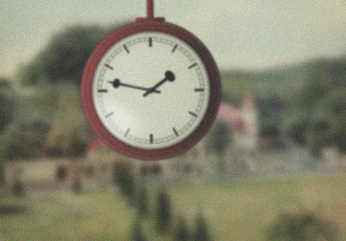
h=1 m=47
